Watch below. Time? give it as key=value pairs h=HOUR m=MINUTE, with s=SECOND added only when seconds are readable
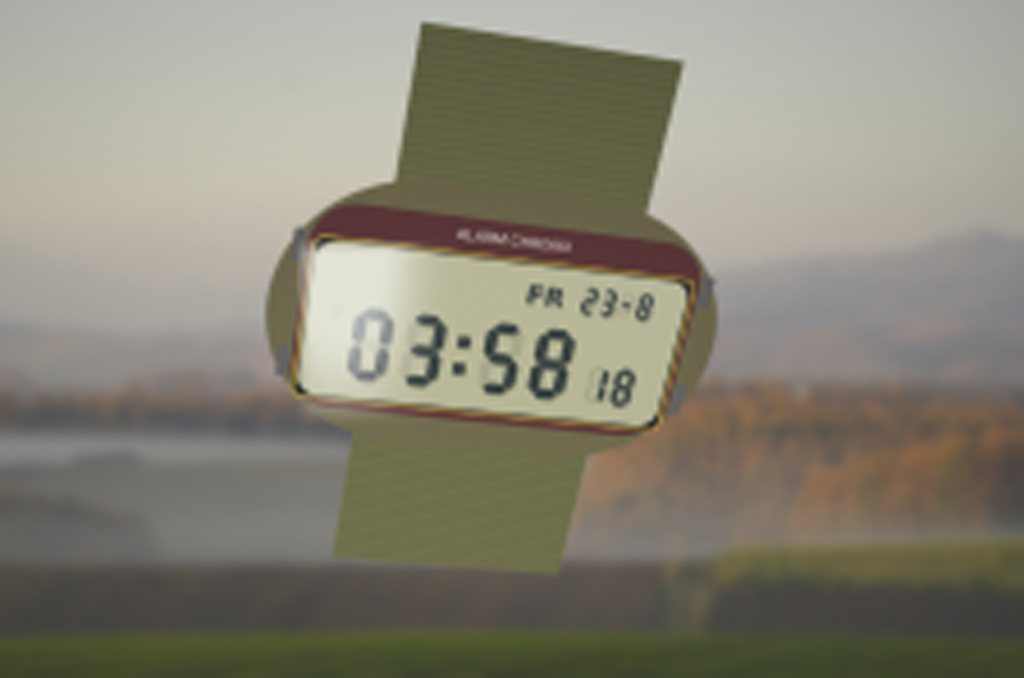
h=3 m=58 s=18
